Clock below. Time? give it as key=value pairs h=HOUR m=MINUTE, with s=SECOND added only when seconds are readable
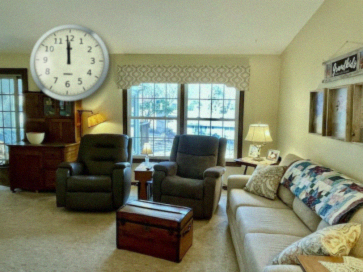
h=11 m=59
